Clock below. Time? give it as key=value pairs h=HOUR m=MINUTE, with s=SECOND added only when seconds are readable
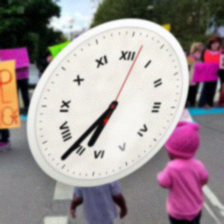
h=6 m=36 s=2
